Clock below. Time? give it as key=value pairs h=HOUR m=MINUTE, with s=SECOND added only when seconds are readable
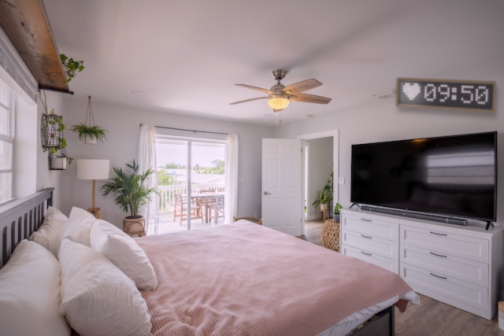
h=9 m=50
